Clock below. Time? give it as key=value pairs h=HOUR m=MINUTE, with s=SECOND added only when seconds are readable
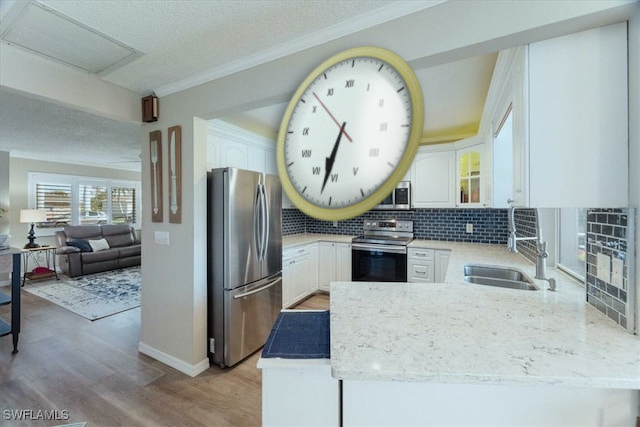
h=6 m=31 s=52
